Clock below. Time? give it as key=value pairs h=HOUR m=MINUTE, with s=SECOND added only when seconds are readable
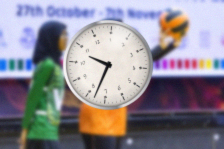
h=10 m=38
